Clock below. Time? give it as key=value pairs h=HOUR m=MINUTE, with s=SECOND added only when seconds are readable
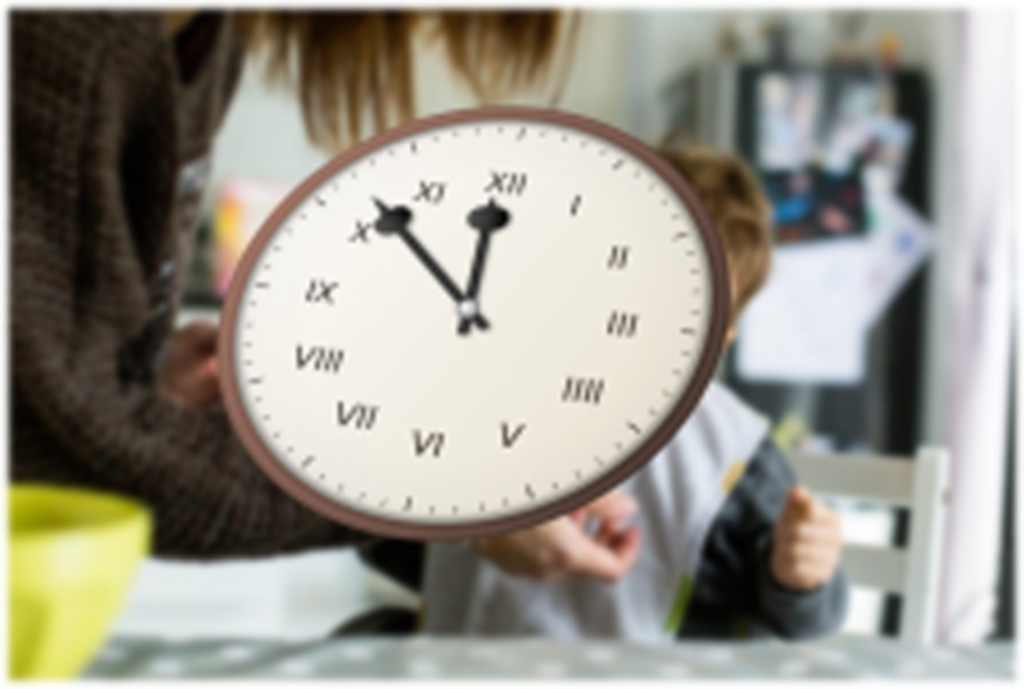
h=11 m=52
